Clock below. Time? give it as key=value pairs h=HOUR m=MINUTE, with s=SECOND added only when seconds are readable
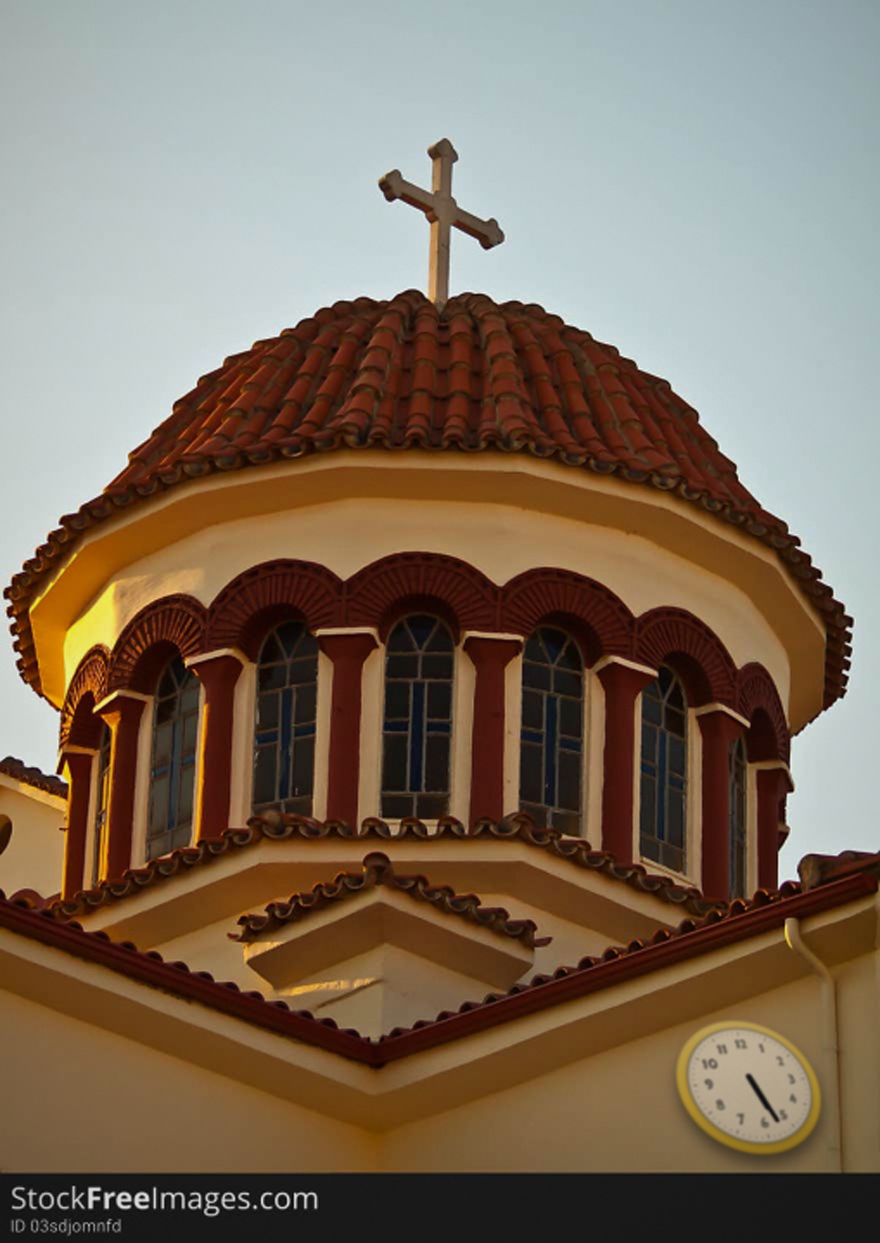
h=5 m=27
